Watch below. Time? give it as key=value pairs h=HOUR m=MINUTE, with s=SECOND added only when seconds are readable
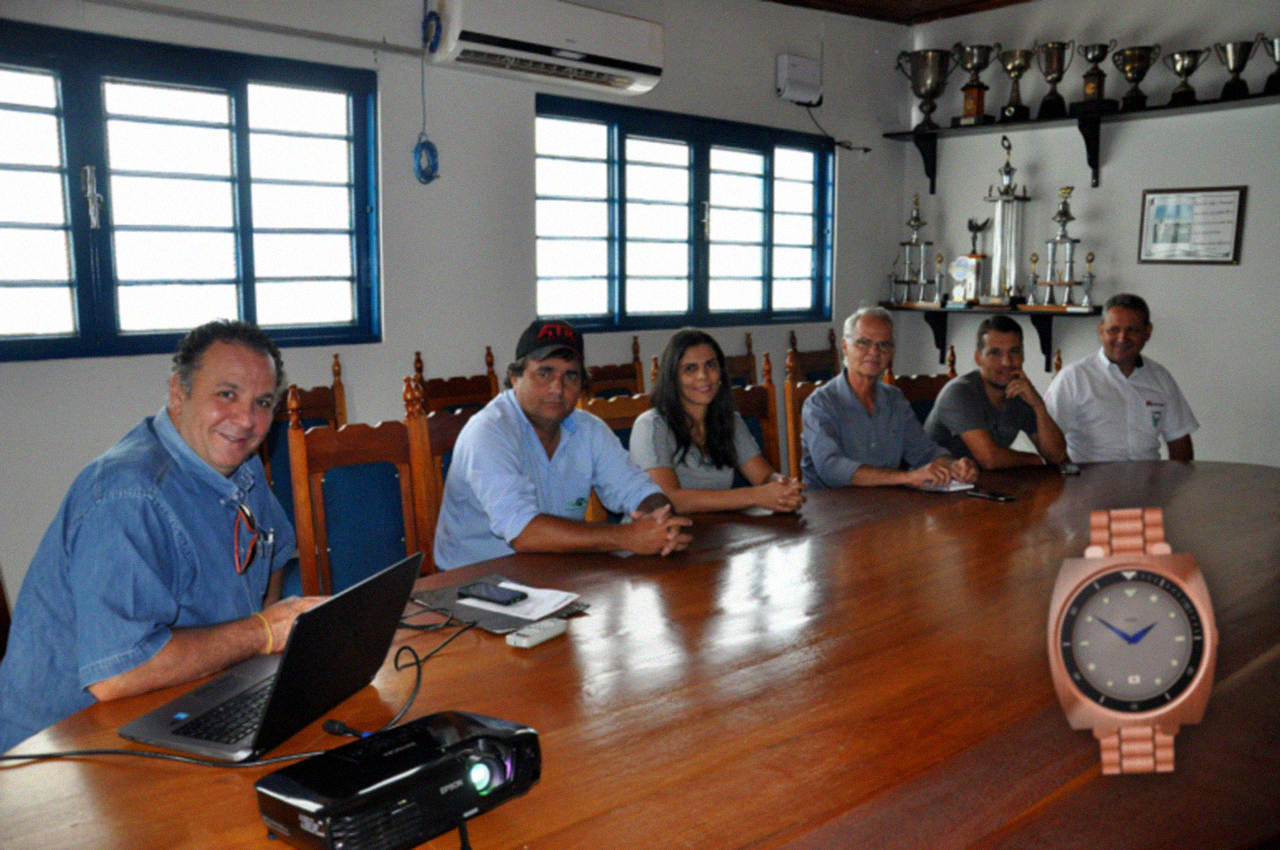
h=1 m=51
